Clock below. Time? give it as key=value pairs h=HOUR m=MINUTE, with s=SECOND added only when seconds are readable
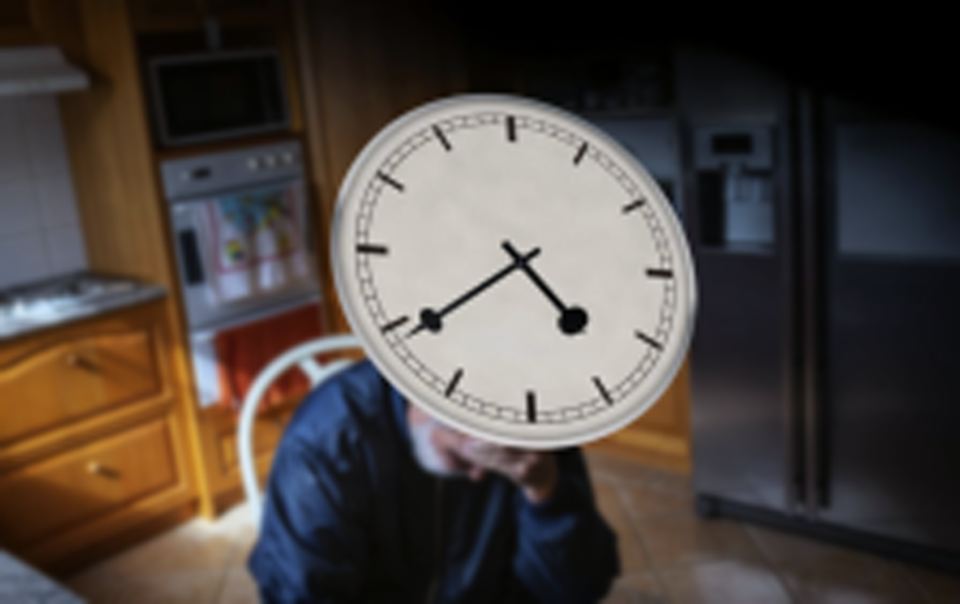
h=4 m=39
